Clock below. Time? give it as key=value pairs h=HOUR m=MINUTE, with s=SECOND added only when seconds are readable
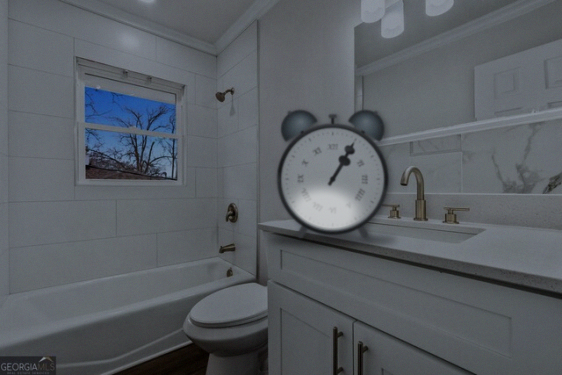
h=1 m=5
